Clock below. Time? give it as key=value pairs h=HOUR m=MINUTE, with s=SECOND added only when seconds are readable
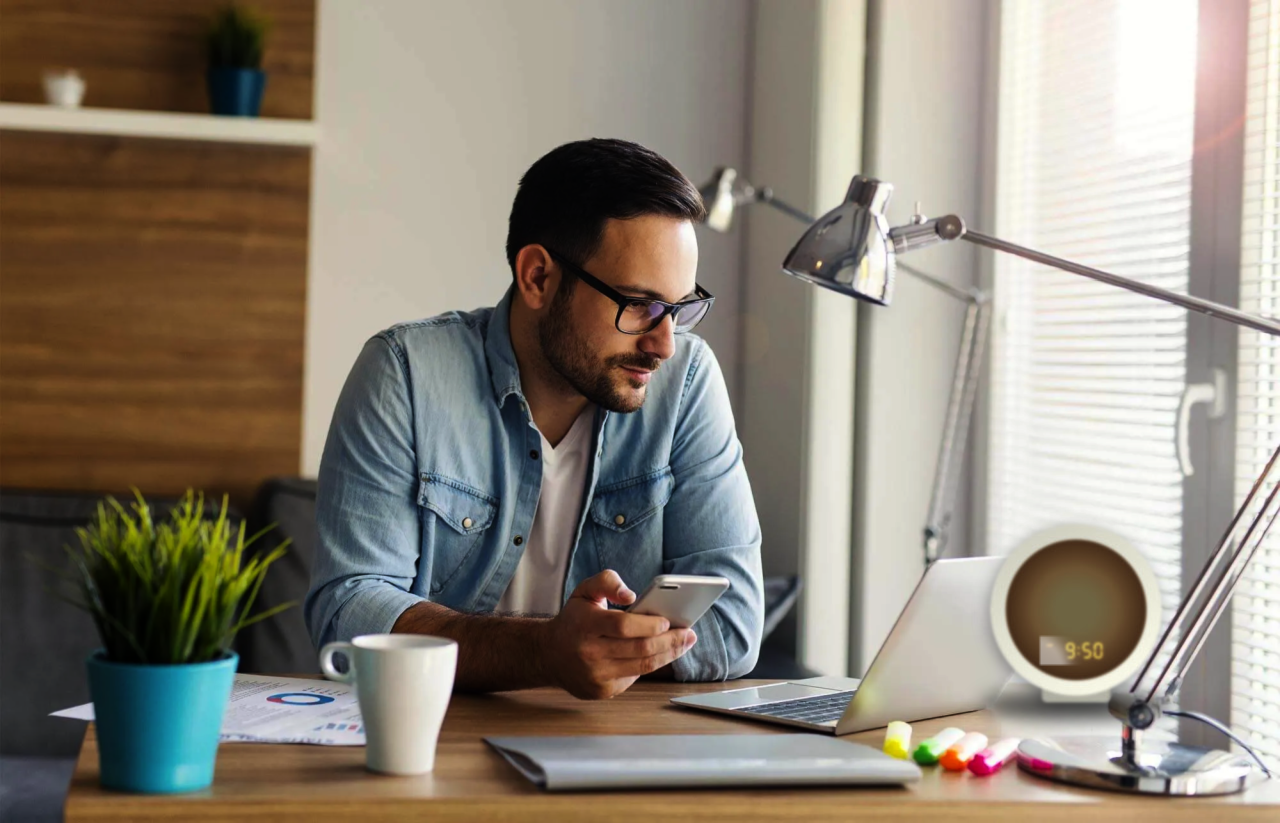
h=9 m=50
